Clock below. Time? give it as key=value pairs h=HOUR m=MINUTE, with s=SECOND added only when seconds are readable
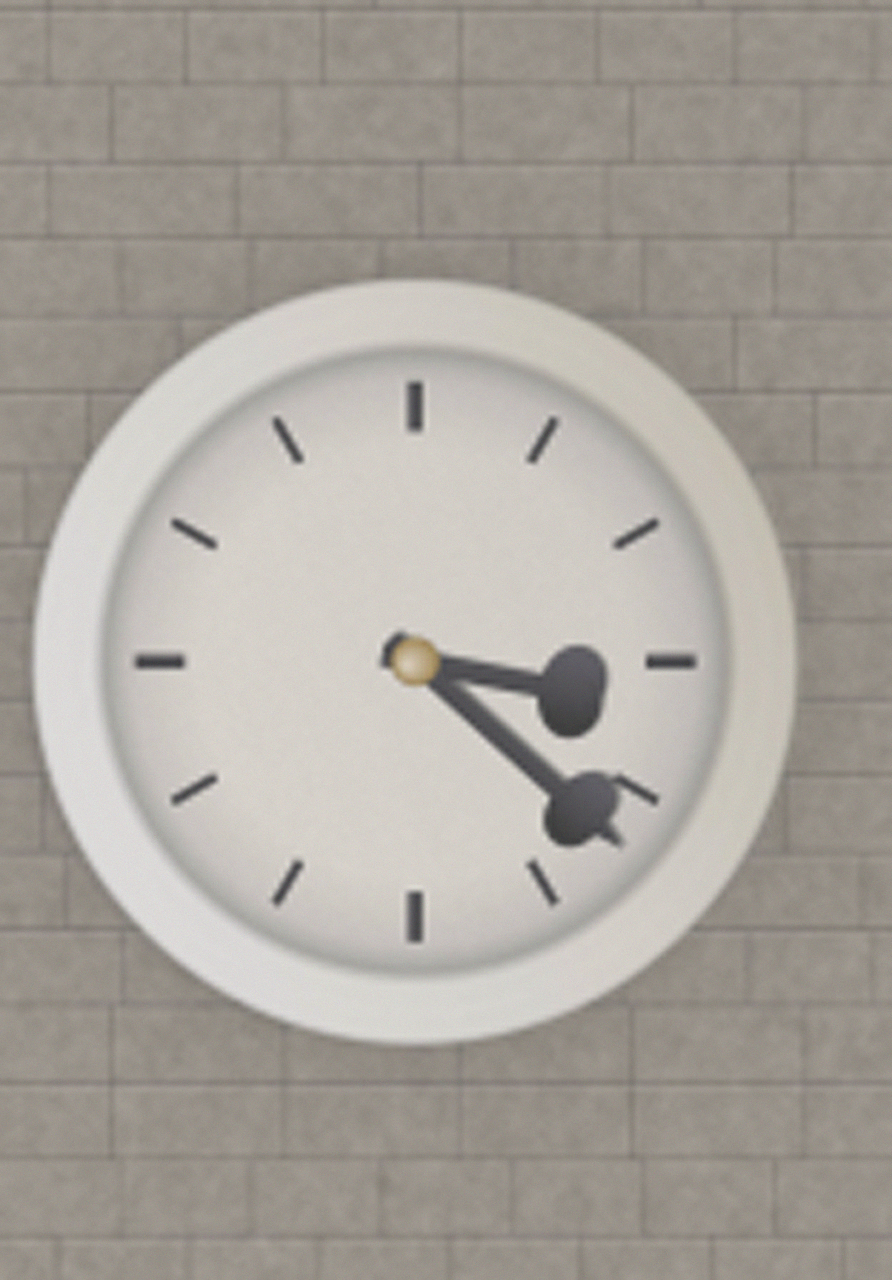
h=3 m=22
